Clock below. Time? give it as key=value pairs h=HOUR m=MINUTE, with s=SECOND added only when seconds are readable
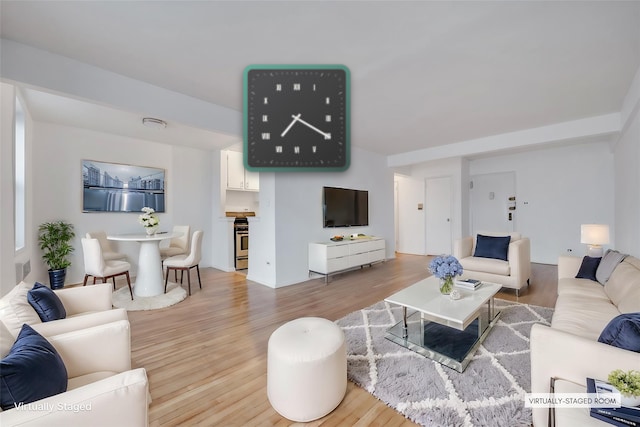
h=7 m=20
